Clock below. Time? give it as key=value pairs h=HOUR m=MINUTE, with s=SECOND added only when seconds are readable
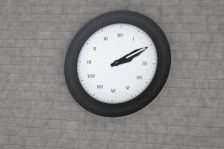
h=2 m=10
